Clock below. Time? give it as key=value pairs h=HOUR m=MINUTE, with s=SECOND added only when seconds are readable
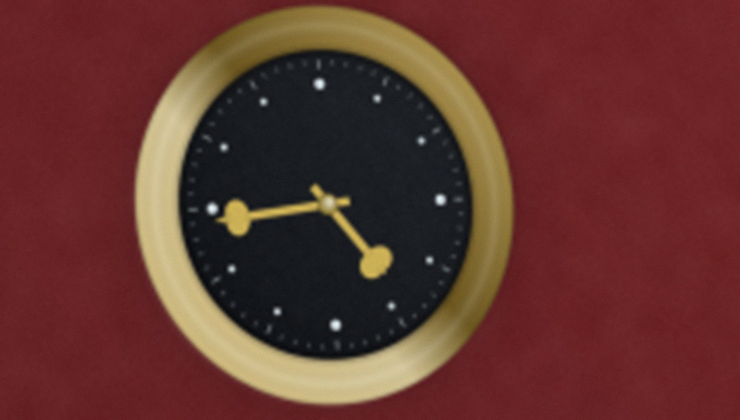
h=4 m=44
